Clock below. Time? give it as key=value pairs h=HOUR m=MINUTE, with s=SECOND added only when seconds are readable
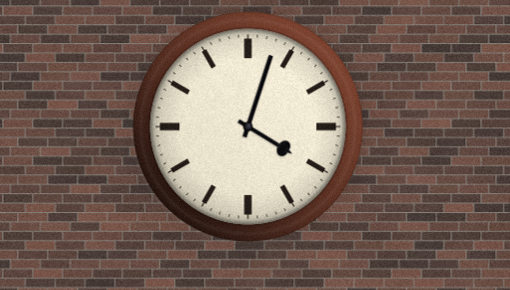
h=4 m=3
